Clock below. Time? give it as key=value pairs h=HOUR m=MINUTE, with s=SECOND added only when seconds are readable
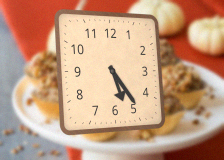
h=5 m=24
